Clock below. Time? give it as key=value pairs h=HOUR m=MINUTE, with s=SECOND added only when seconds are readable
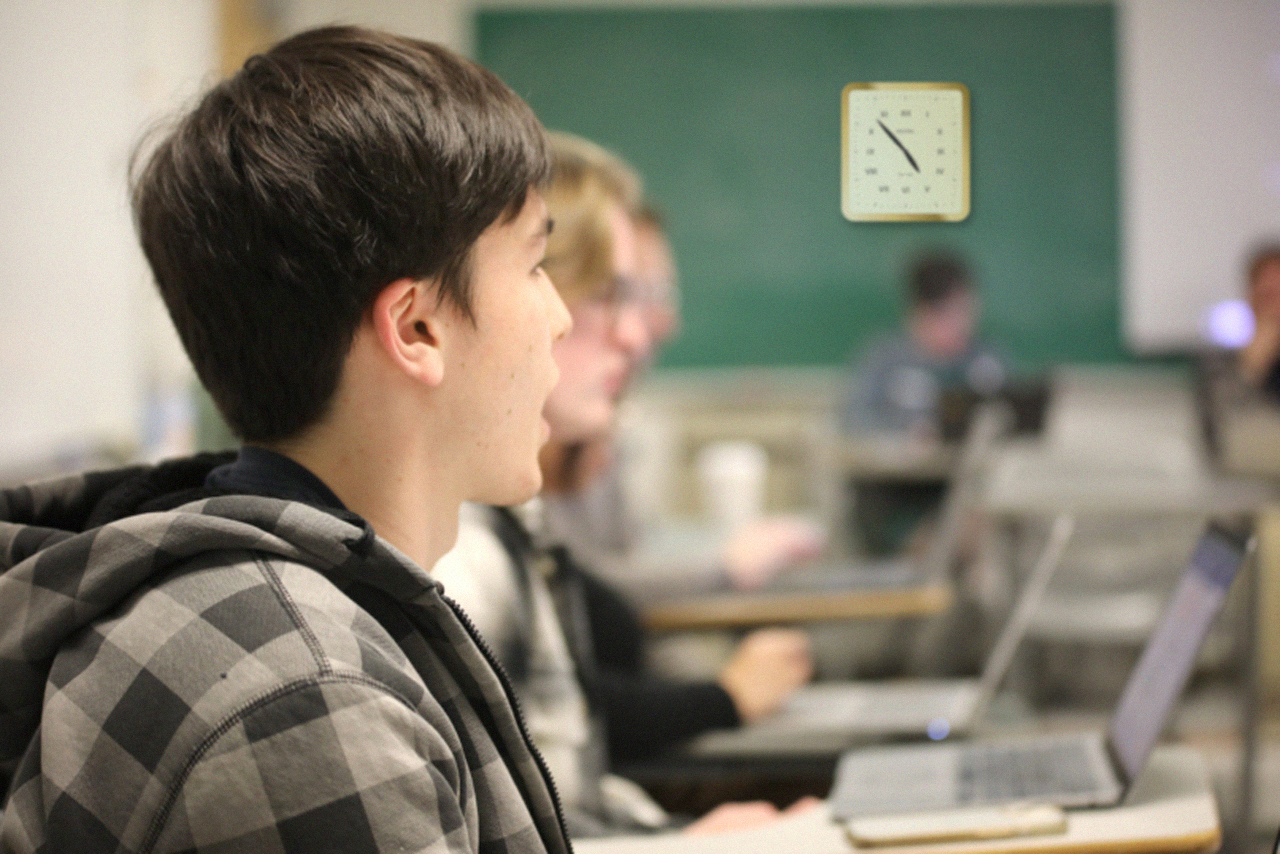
h=4 m=53
